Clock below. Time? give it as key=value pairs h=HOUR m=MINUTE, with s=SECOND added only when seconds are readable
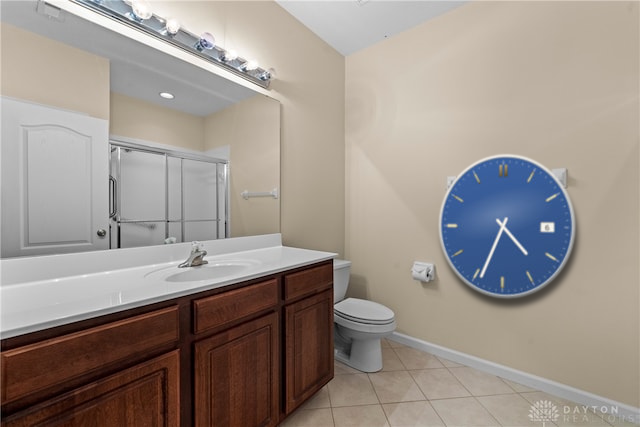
h=4 m=34
